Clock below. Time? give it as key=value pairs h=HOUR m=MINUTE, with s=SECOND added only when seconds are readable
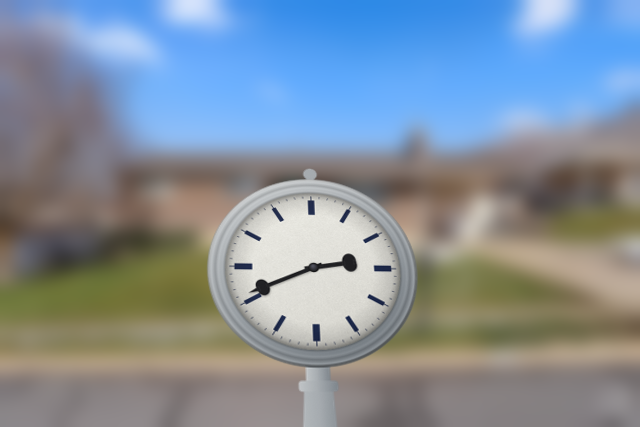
h=2 m=41
